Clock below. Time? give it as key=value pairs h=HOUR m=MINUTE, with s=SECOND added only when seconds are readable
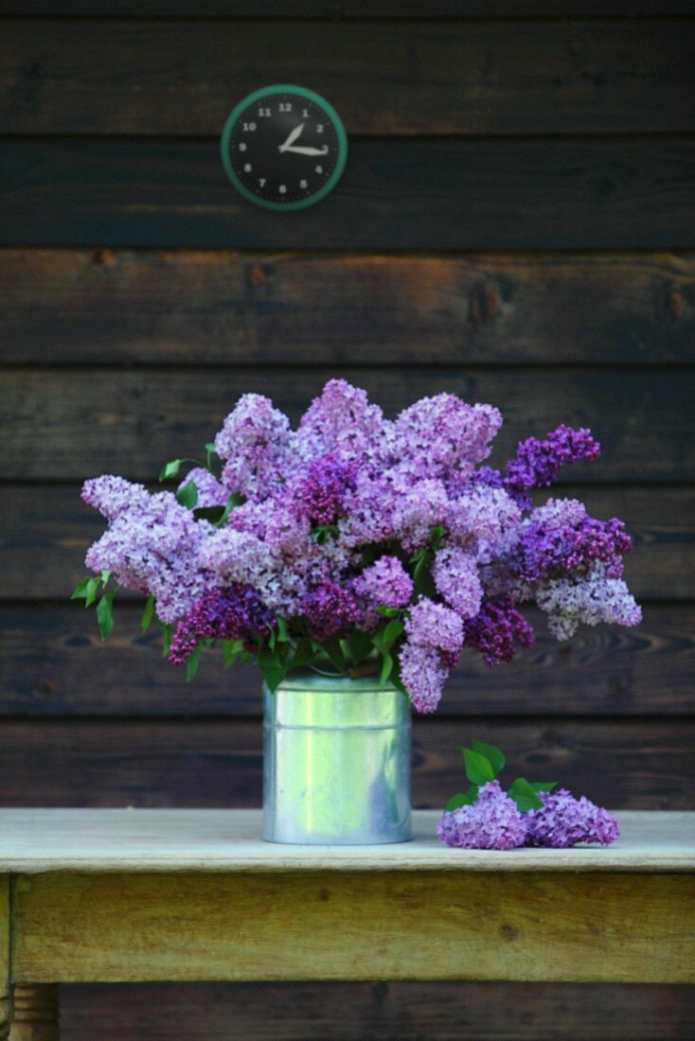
h=1 m=16
